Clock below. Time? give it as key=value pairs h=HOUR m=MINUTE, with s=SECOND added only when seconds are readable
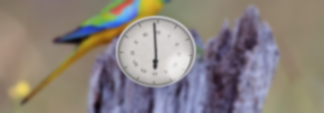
h=5 m=59
